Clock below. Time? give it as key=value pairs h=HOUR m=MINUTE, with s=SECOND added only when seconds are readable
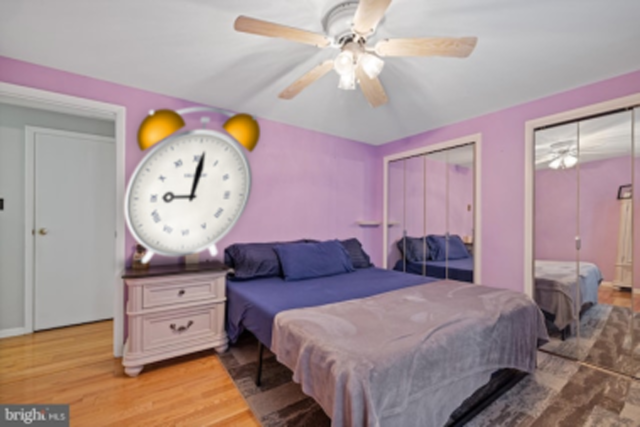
h=9 m=1
